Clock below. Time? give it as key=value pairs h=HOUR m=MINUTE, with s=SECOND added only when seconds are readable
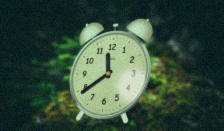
h=11 m=39
